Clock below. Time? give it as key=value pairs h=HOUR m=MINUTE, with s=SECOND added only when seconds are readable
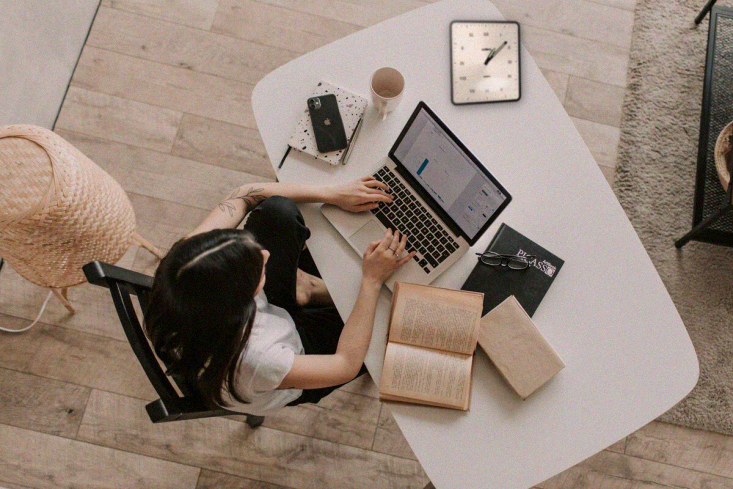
h=1 m=8
